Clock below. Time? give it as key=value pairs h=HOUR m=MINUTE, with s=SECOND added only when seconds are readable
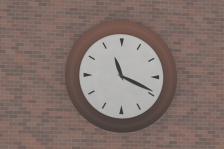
h=11 m=19
